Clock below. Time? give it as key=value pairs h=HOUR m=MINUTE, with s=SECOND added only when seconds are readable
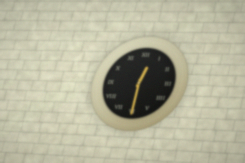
h=12 m=30
